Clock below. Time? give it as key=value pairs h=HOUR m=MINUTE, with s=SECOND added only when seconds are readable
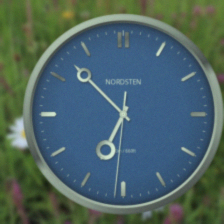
h=6 m=52 s=31
